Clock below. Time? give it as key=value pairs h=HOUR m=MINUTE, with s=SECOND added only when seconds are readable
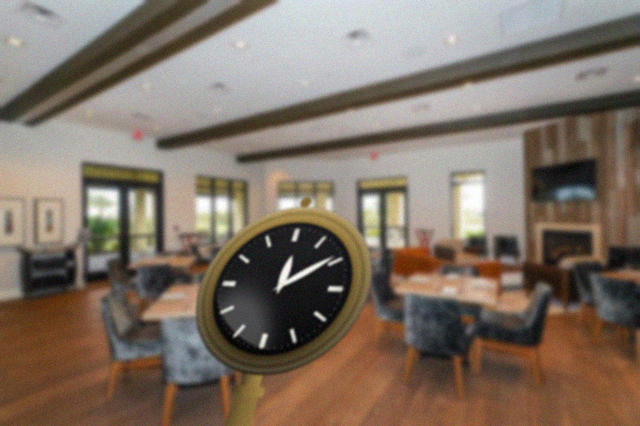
h=12 m=9
